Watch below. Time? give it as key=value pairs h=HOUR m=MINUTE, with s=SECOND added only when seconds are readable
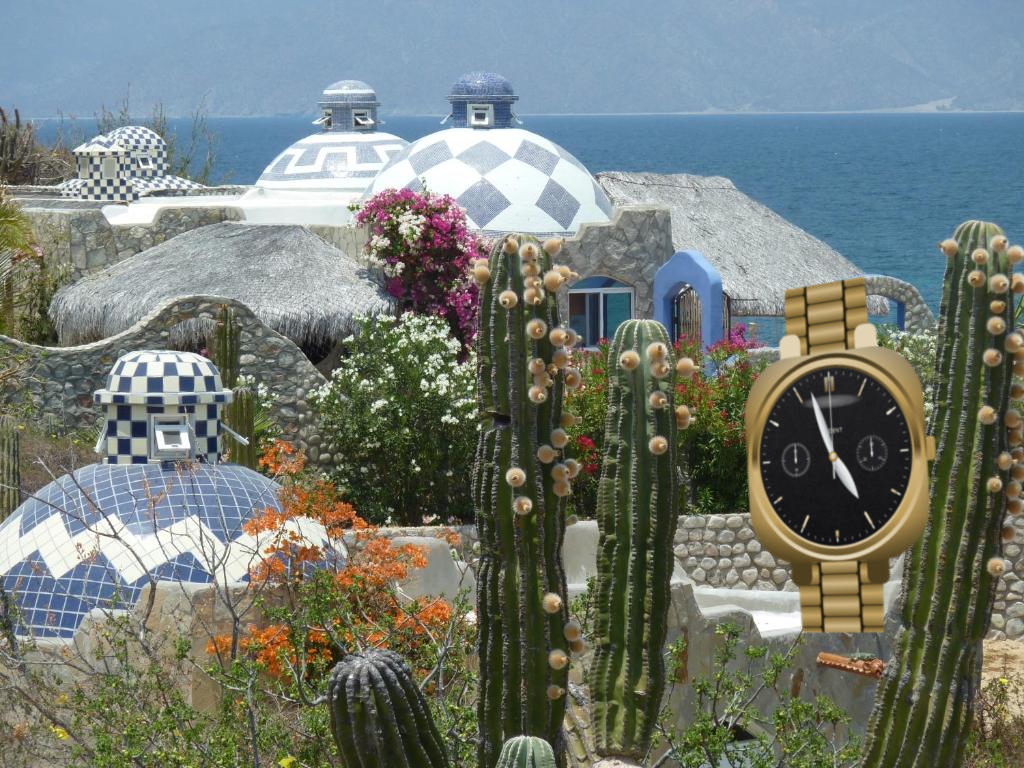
h=4 m=57
